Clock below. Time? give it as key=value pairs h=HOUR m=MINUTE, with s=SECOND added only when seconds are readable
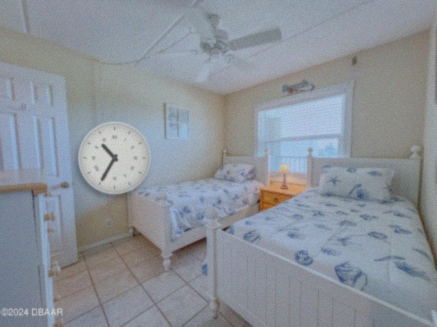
h=10 m=35
